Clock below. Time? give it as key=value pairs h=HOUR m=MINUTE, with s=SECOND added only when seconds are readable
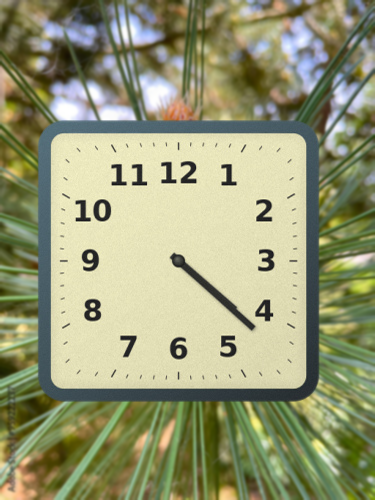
h=4 m=22
